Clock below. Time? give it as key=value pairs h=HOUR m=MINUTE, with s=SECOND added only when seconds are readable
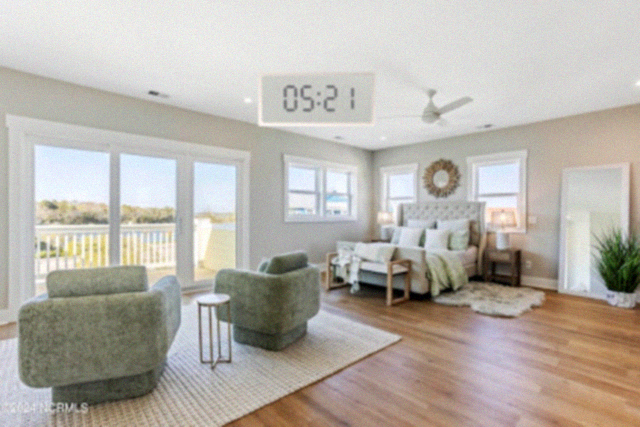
h=5 m=21
